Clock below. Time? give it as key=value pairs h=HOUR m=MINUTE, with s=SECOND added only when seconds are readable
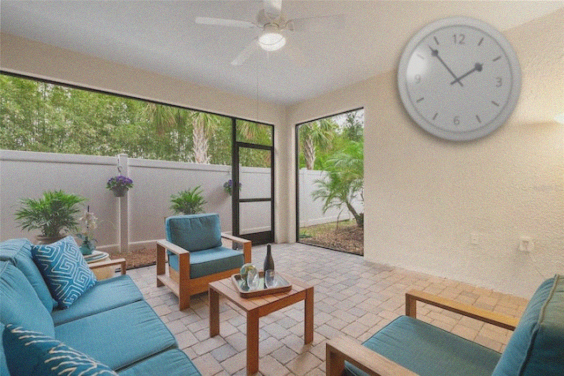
h=1 m=53
